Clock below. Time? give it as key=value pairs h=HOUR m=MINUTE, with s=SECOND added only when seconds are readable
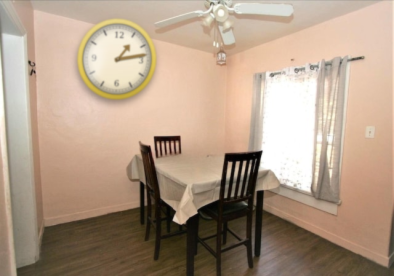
h=1 m=13
